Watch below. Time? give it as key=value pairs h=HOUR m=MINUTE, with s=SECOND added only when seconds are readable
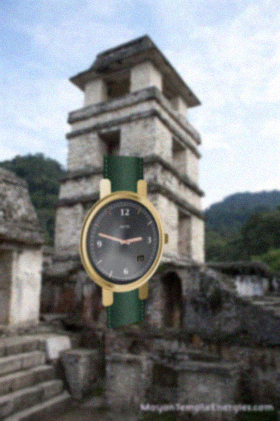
h=2 m=48
